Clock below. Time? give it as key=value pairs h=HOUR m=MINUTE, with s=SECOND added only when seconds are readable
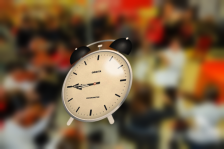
h=8 m=45
